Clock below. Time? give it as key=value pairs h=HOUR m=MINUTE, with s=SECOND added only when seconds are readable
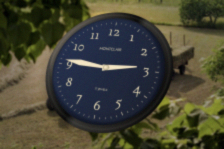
h=2 m=46
